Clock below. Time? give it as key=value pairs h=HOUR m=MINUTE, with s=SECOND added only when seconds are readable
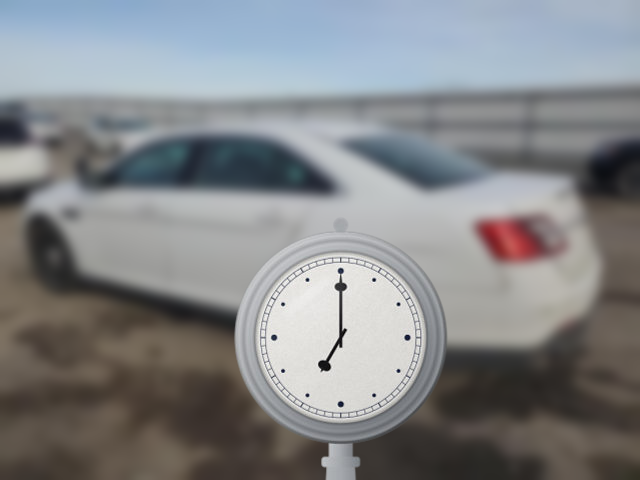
h=7 m=0
